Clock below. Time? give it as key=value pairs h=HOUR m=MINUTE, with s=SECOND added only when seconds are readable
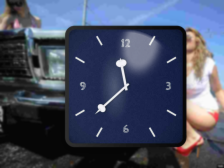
h=11 m=38
